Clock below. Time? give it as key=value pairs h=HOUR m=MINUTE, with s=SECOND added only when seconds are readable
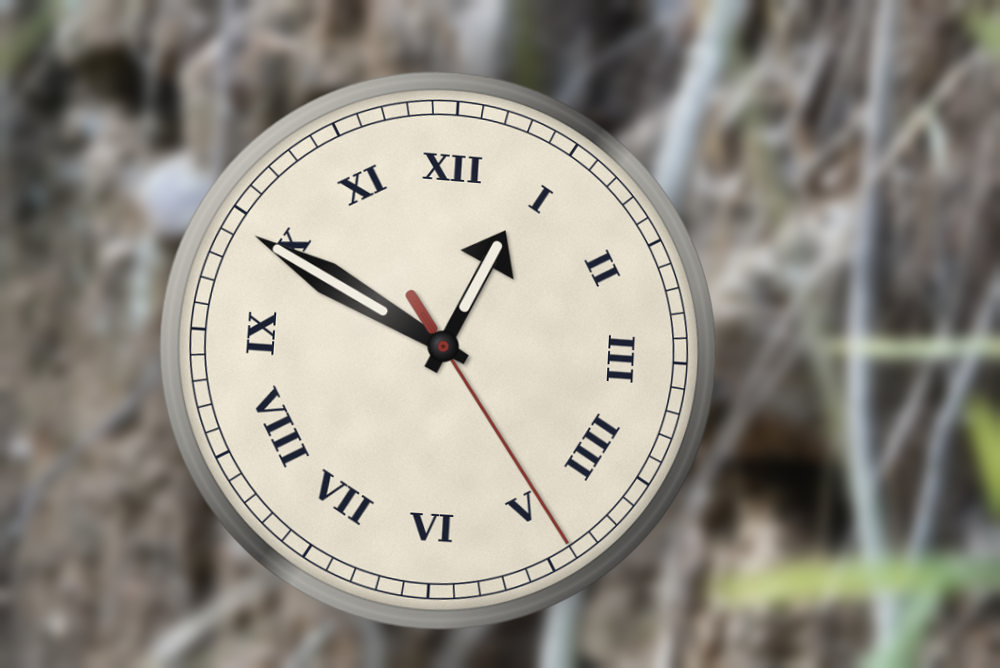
h=12 m=49 s=24
